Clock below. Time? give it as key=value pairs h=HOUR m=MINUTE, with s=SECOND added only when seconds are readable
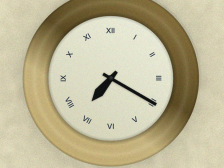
h=7 m=20
